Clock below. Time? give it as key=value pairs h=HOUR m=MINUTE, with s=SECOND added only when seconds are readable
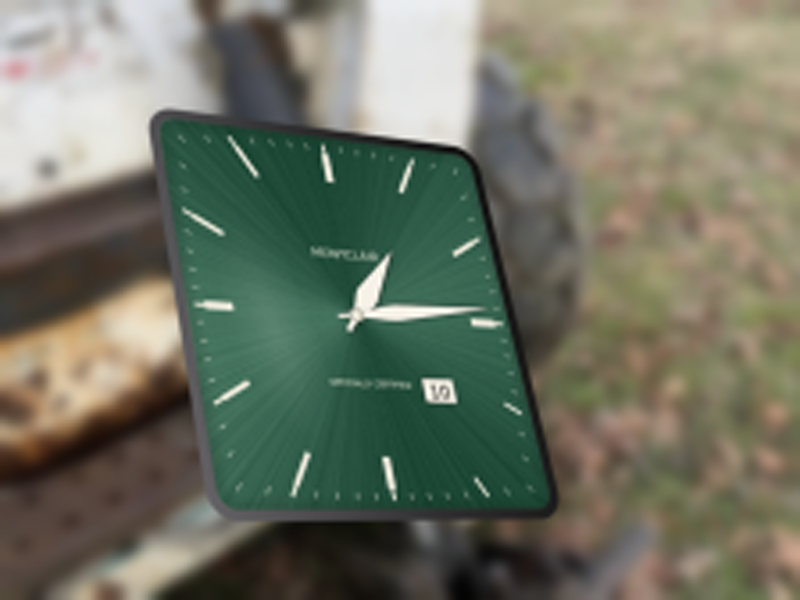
h=1 m=14
